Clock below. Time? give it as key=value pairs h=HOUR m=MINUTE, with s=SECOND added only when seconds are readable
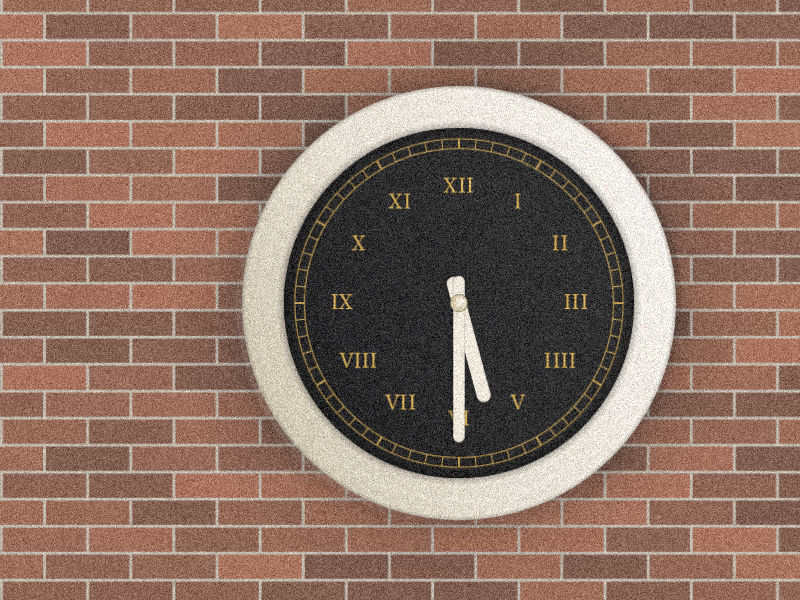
h=5 m=30
